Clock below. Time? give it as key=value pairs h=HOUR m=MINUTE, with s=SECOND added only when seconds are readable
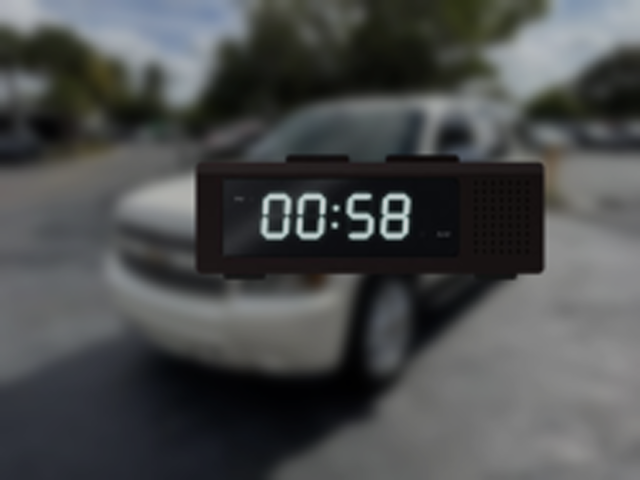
h=0 m=58
